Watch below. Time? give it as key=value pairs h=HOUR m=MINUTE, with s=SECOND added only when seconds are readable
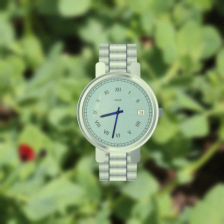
h=8 m=32
